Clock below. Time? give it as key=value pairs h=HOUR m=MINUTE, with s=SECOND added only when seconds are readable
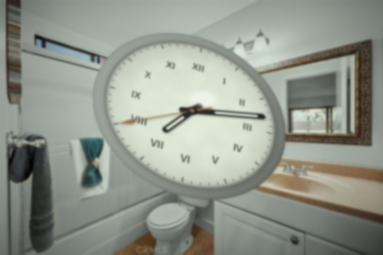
h=7 m=12 s=40
